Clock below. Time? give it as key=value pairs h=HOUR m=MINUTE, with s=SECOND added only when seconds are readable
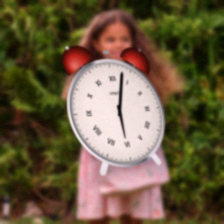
h=6 m=3
